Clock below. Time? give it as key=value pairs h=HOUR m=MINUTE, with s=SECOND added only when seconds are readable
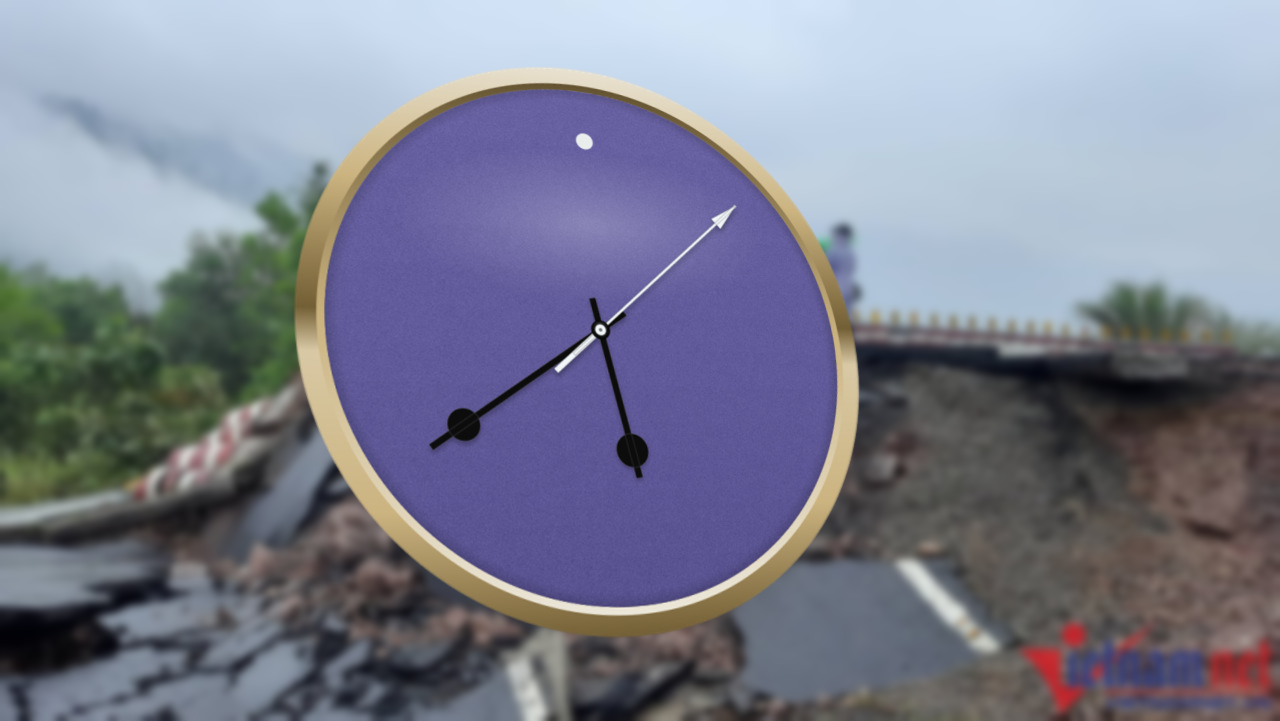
h=5 m=39 s=8
